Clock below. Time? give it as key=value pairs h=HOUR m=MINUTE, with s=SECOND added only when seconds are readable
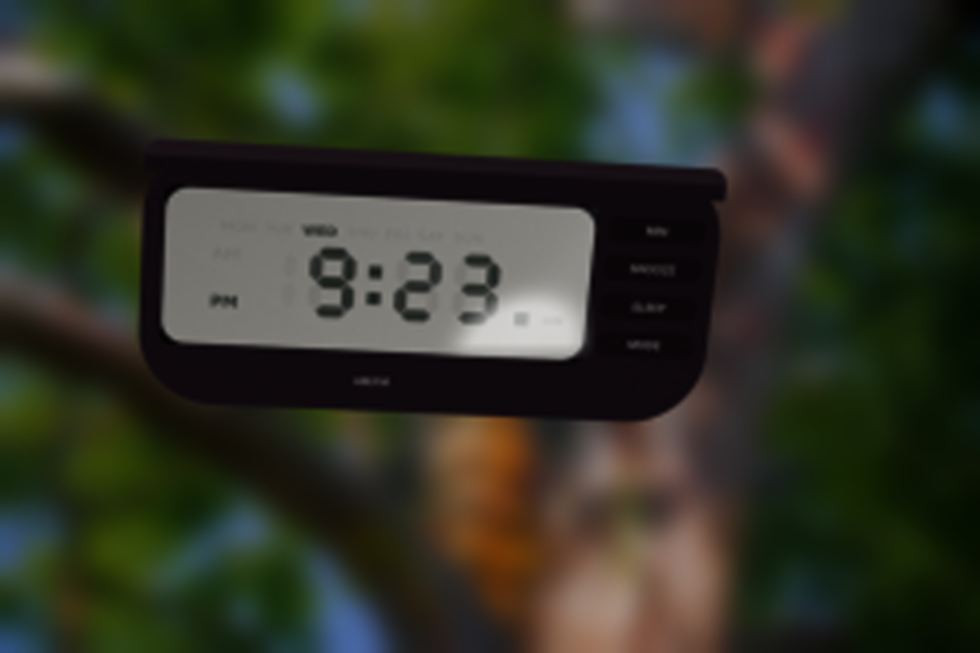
h=9 m=23
